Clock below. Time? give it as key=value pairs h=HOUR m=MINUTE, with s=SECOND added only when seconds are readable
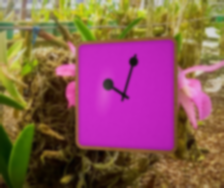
h=10 m=3
